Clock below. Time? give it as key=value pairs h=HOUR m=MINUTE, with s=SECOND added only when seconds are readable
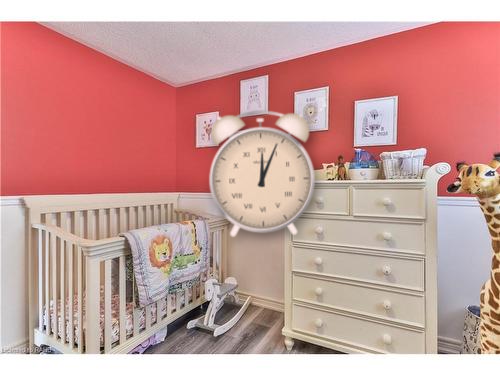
h=12 m=4
